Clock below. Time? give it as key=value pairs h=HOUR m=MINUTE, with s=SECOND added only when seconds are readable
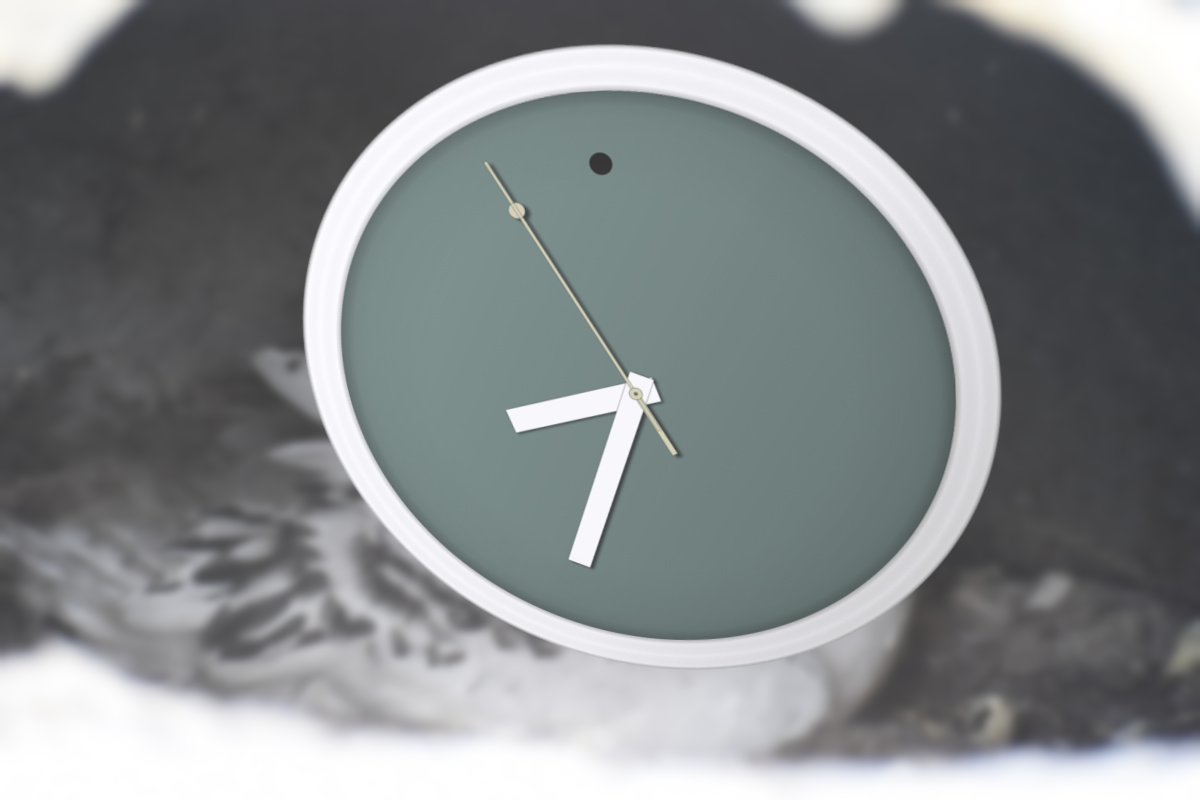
h=8 m=33 s=56
